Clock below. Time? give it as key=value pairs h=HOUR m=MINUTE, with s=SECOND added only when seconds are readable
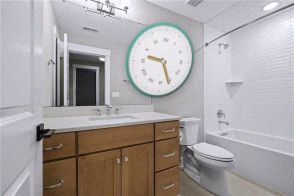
h=9 m=26
